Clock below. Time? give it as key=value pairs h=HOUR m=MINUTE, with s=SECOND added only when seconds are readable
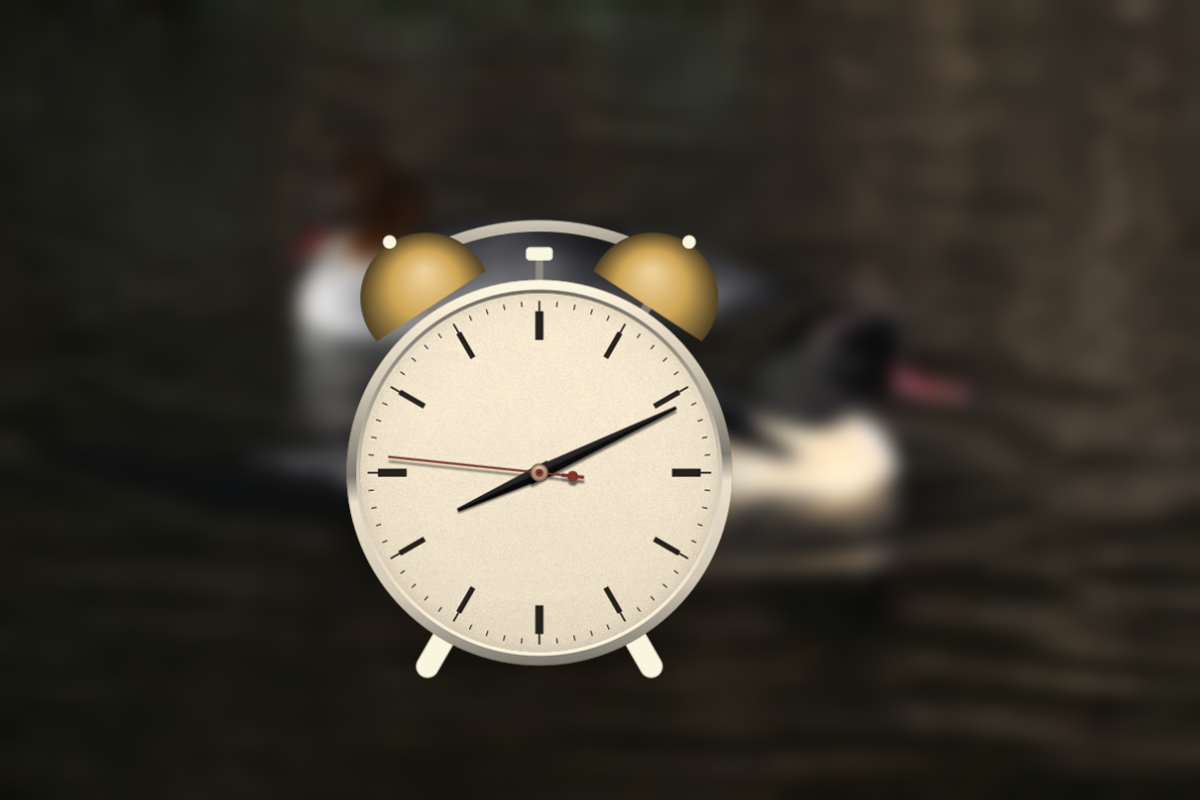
h=8 m=10 s=46
